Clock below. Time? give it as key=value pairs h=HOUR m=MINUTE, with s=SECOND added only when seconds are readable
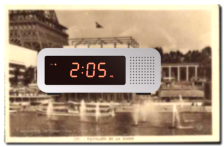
h=2 m=5
